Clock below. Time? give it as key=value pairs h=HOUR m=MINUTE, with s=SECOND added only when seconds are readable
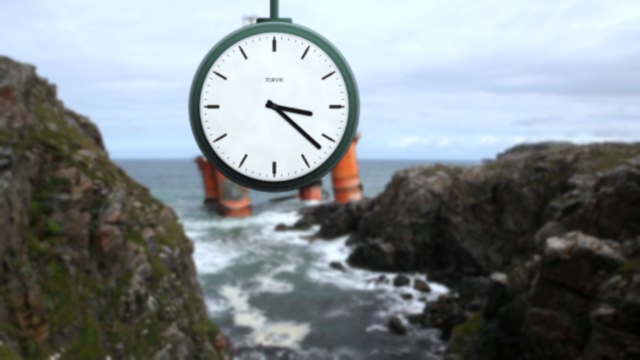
h=3 m=22
